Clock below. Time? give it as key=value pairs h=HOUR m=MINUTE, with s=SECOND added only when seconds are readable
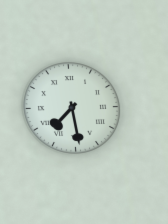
h=7 m=29
